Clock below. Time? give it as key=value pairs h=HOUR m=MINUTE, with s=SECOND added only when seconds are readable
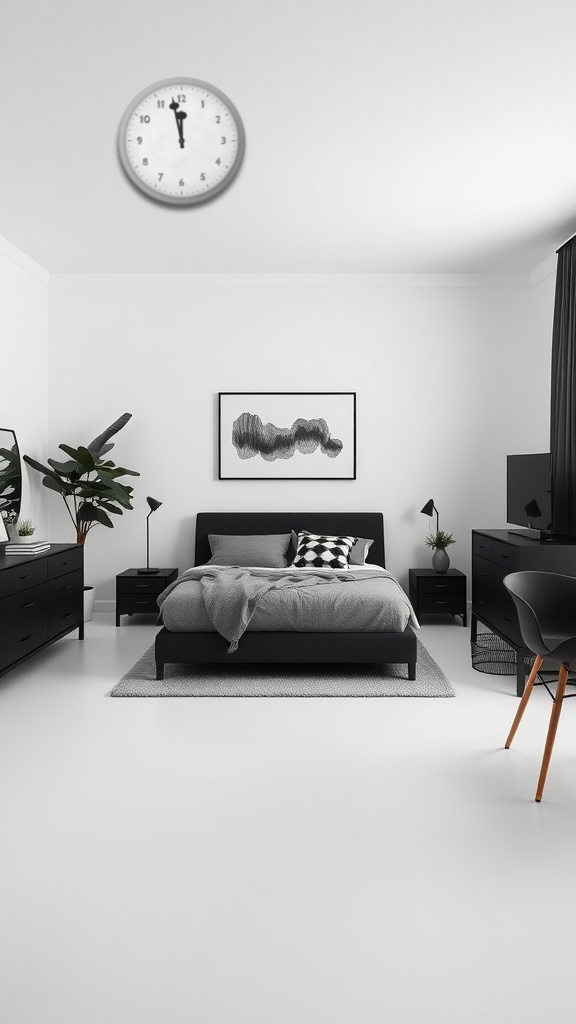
h=11 m=58
